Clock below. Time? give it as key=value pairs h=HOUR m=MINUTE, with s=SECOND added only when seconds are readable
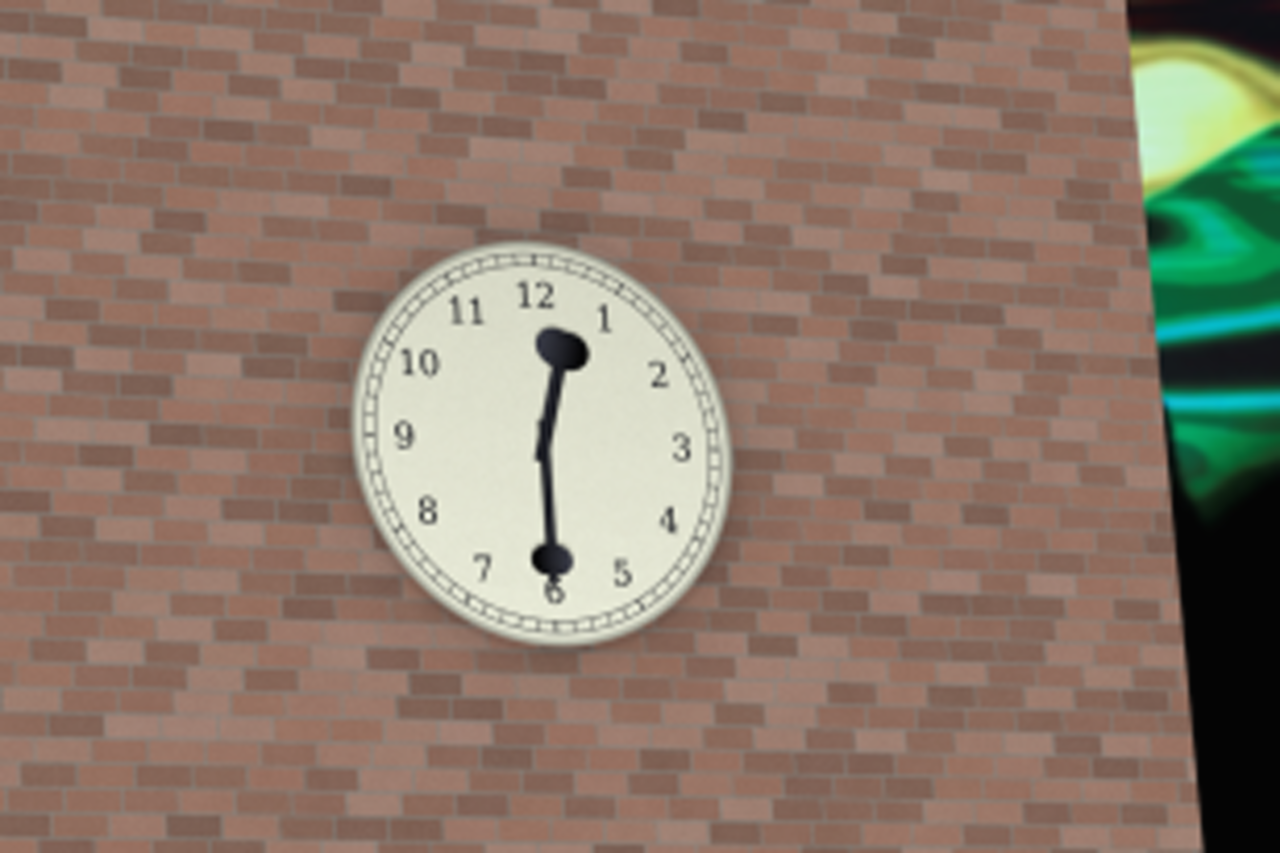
h=12 m=30
